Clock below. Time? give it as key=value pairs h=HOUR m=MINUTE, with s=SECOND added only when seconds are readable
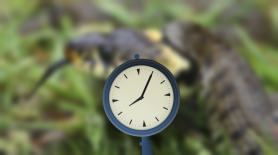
h=8 m=5
